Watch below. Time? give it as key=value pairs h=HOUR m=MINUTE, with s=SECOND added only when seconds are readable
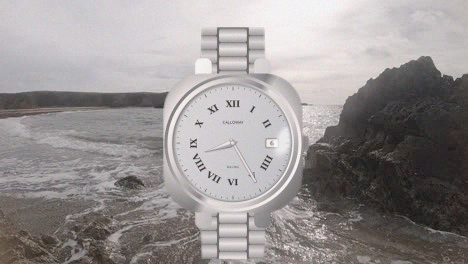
h=8 m=25
